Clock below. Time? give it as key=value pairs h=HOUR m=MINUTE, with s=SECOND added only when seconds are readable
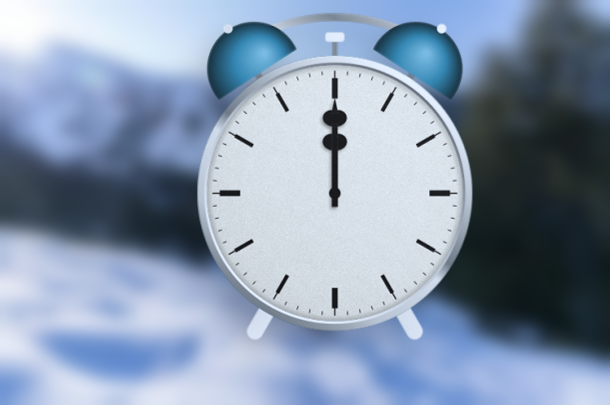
h=12 m=0
